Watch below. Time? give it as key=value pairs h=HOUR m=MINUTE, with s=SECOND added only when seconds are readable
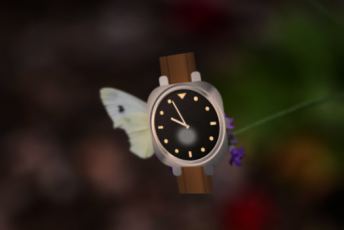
h=9 m=56
